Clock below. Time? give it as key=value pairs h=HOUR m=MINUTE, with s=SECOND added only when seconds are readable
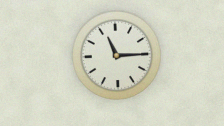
h=11 m=15
